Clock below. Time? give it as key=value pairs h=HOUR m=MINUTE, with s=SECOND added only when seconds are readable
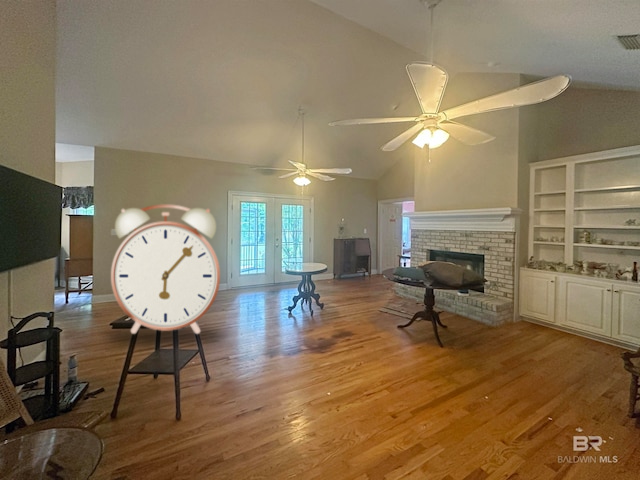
h=6 m=7
